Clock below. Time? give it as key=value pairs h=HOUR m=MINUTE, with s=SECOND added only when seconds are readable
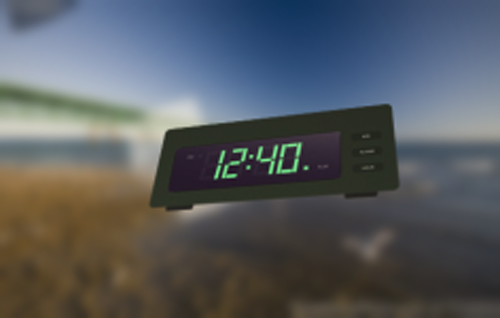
h=12 m=40
